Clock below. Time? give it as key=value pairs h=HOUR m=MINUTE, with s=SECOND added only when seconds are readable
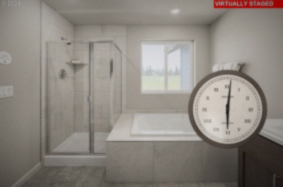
h=6 m=1
